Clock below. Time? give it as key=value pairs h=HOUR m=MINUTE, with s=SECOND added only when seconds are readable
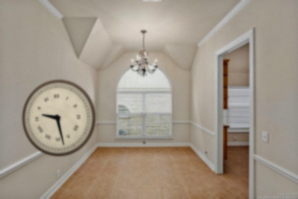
h=9 m=28
